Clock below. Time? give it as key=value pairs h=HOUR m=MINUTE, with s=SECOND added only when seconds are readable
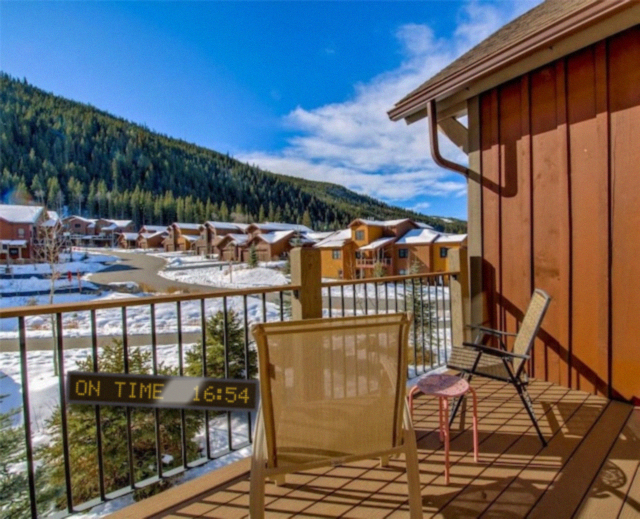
h=16 m=54
